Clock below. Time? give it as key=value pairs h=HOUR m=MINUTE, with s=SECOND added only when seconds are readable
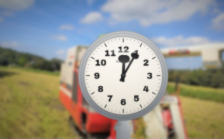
h=12 m=5
